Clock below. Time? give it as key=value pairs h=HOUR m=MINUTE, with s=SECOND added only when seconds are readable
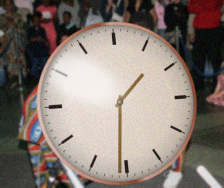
h=1 m=31
